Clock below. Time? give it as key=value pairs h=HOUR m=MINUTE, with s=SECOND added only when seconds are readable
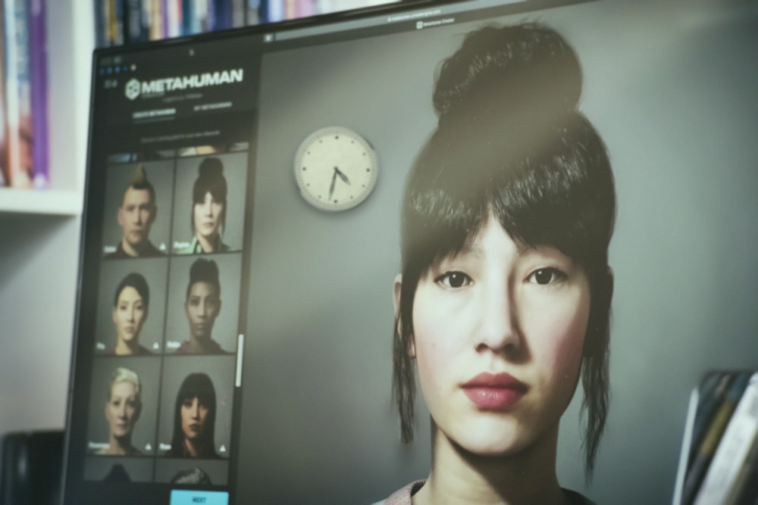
h=4 m=32
